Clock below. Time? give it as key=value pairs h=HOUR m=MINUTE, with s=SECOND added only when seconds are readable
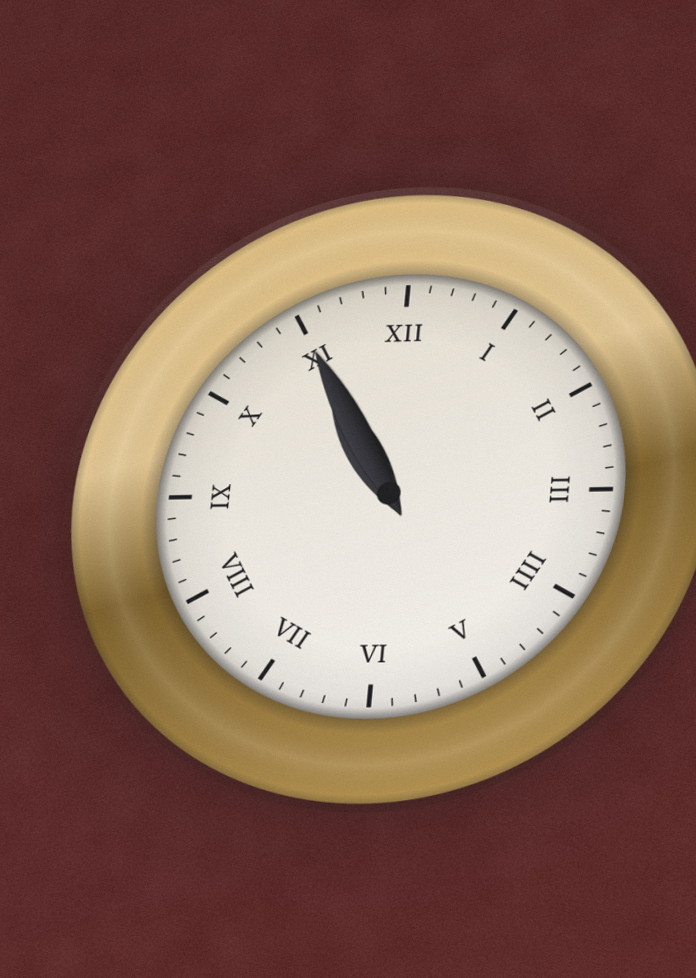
h=10 m=55
